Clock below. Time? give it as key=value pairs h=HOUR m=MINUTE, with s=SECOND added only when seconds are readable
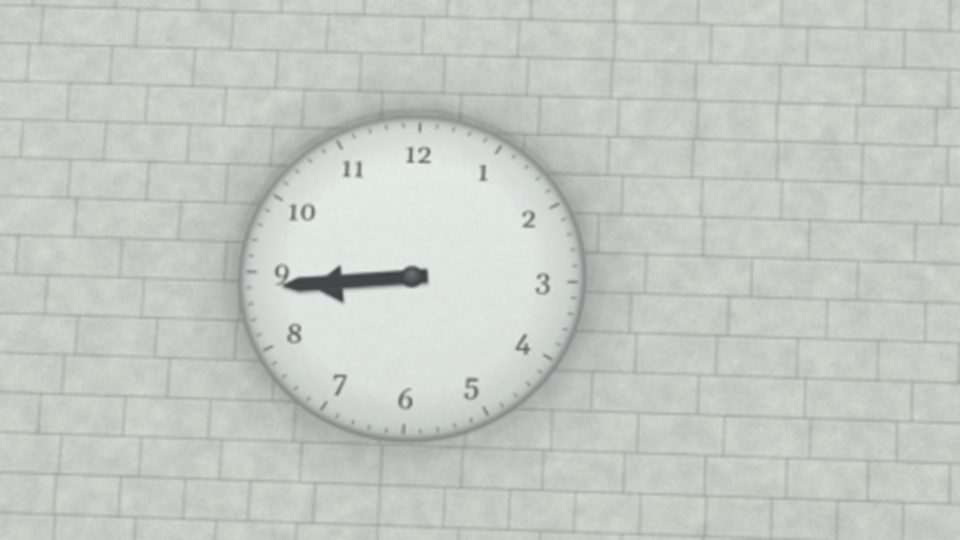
h=8 m=44
